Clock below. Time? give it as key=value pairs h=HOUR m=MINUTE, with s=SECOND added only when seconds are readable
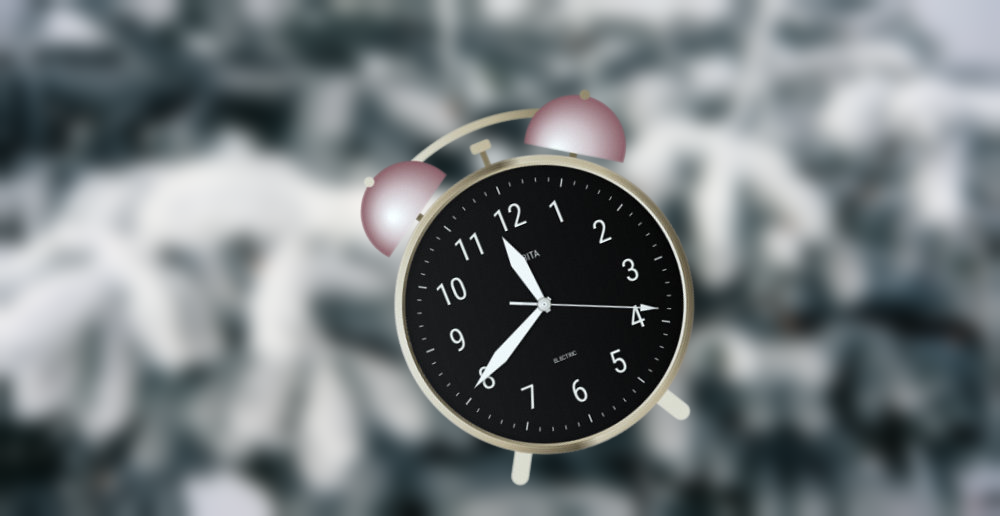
h=11 m=40 s=19
